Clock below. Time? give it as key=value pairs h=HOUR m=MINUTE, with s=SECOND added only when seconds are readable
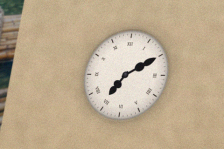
h=7 m=10
